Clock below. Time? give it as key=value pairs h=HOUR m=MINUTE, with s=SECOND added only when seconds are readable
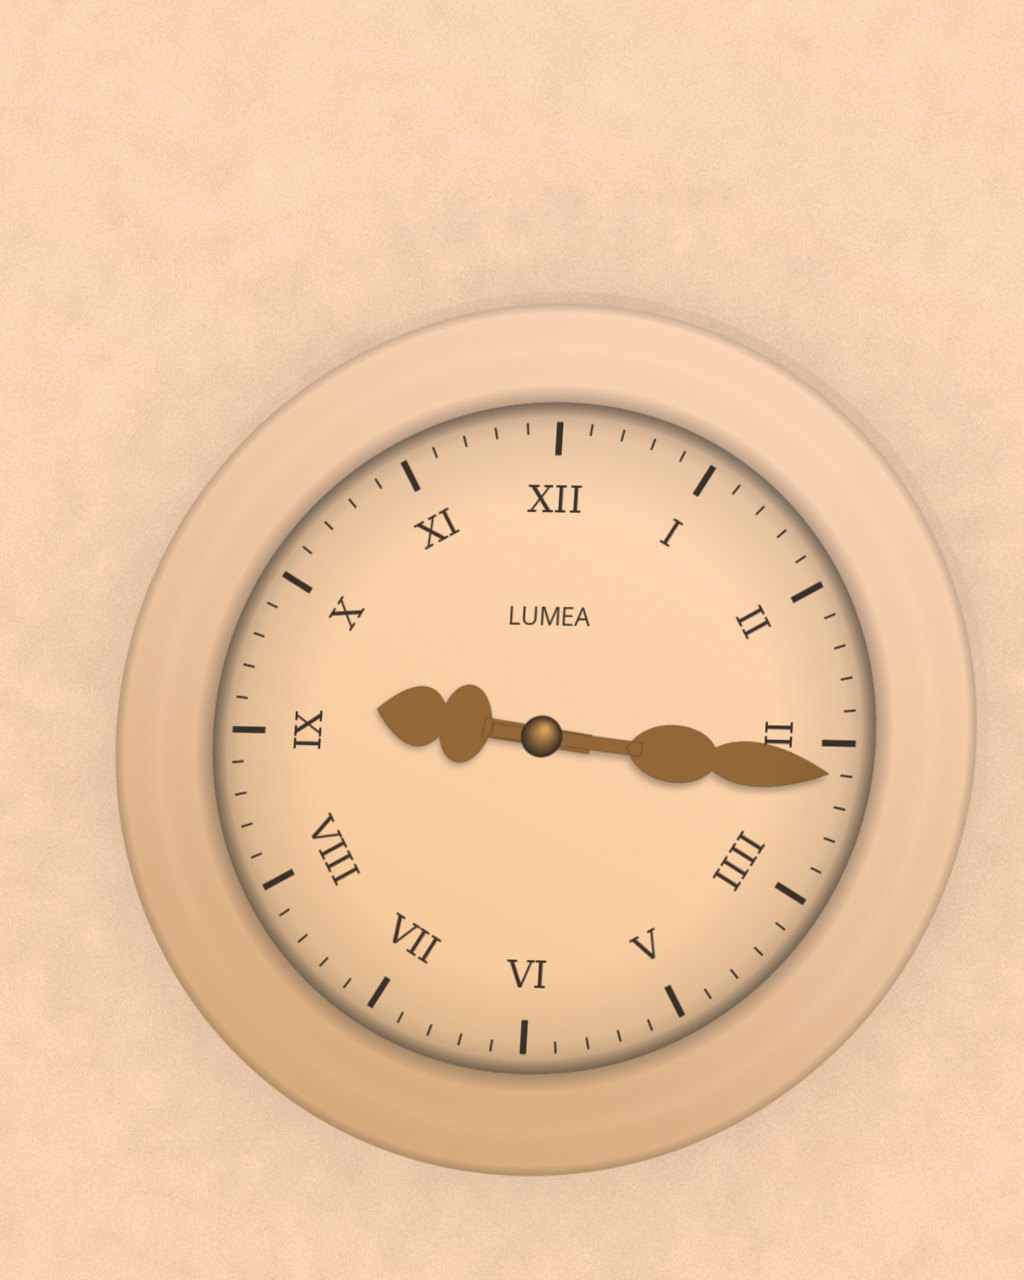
h=9 m=16
